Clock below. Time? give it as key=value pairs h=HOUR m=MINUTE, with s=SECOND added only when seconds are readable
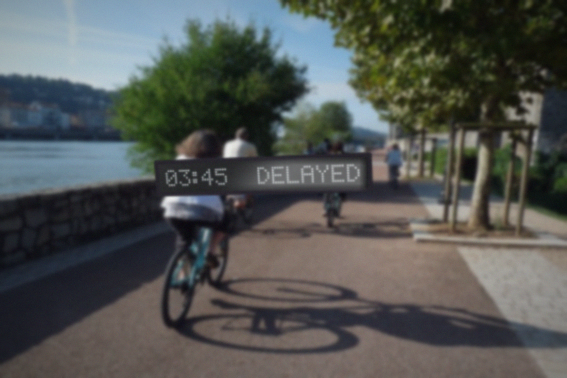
h=3 m=45
